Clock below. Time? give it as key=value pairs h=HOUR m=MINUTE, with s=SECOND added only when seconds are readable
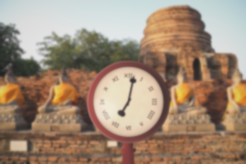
h=7 m=2
